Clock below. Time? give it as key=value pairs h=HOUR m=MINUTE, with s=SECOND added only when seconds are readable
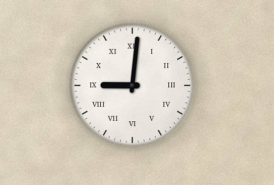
h=9 m=1
